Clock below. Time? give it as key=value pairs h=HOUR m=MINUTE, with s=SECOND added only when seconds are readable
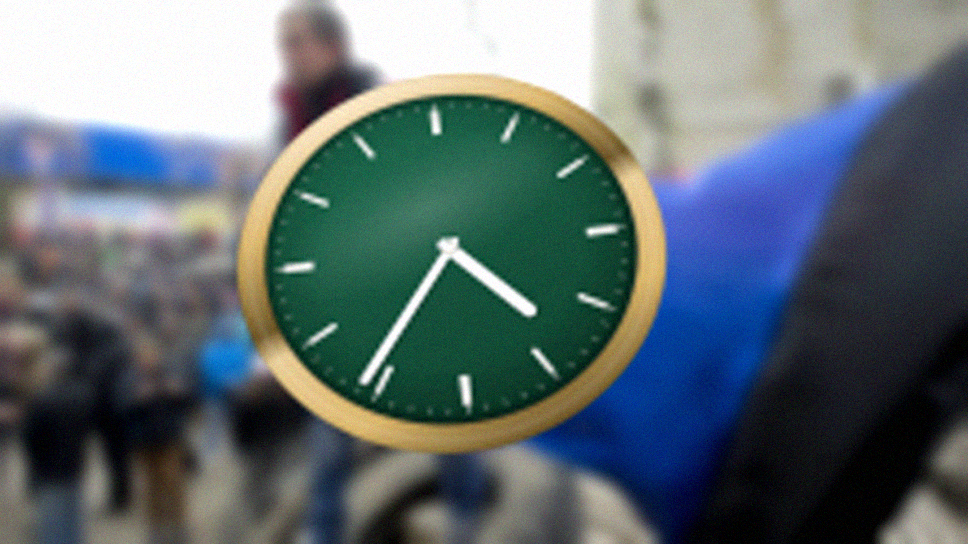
h=4 m=36
